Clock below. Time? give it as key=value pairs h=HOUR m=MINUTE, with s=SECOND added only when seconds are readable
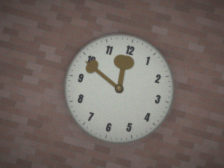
h=11 m=49
